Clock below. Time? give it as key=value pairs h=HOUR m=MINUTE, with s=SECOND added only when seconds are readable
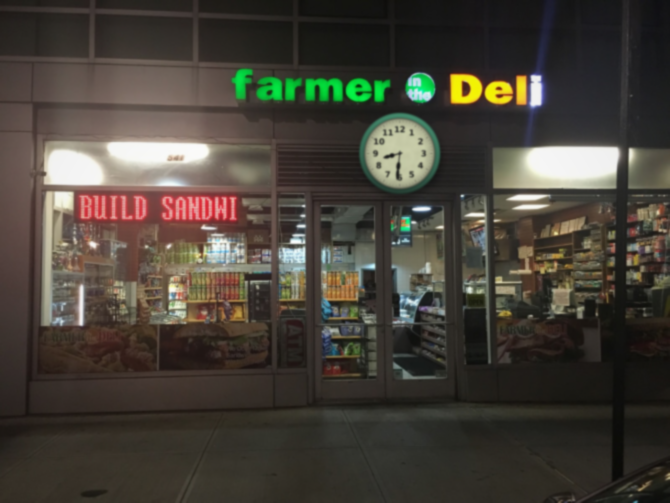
h=8 m=31
